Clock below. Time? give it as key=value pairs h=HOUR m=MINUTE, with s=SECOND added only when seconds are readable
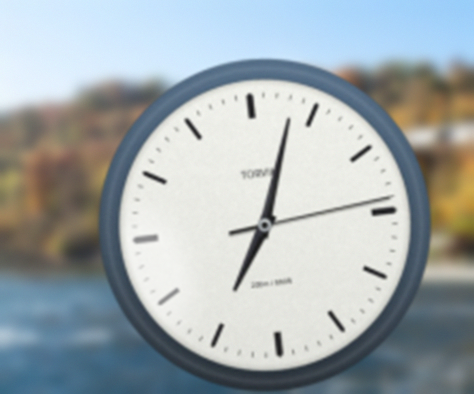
h=7 m=3 s=14
